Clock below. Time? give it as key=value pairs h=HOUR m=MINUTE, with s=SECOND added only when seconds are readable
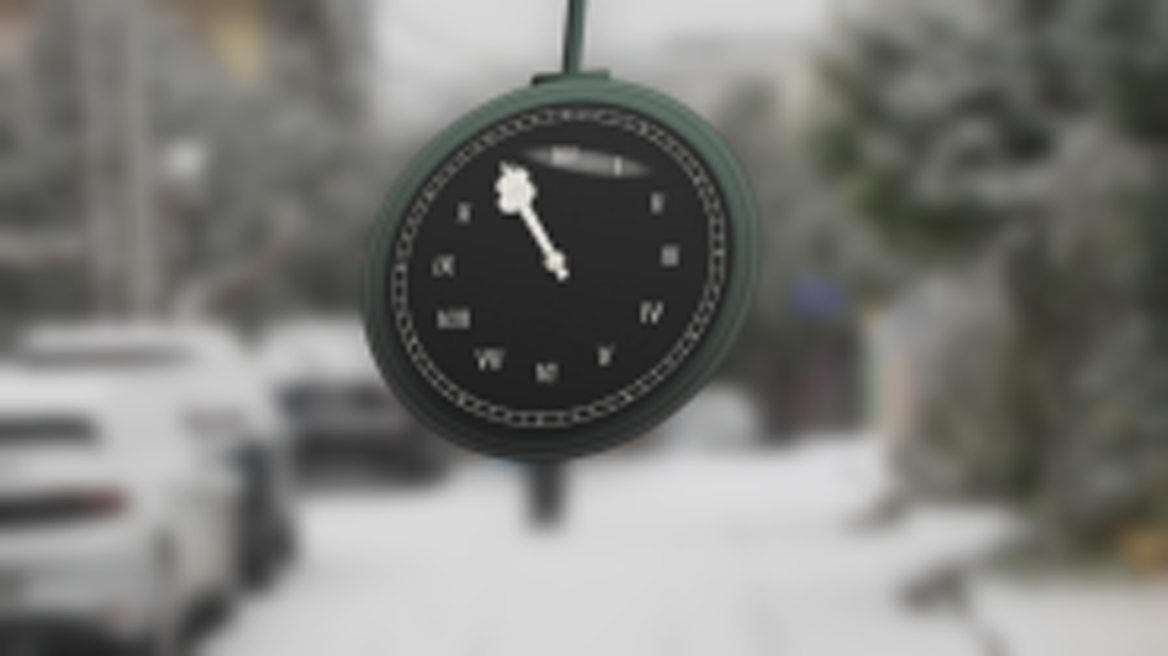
h=10 m=55
